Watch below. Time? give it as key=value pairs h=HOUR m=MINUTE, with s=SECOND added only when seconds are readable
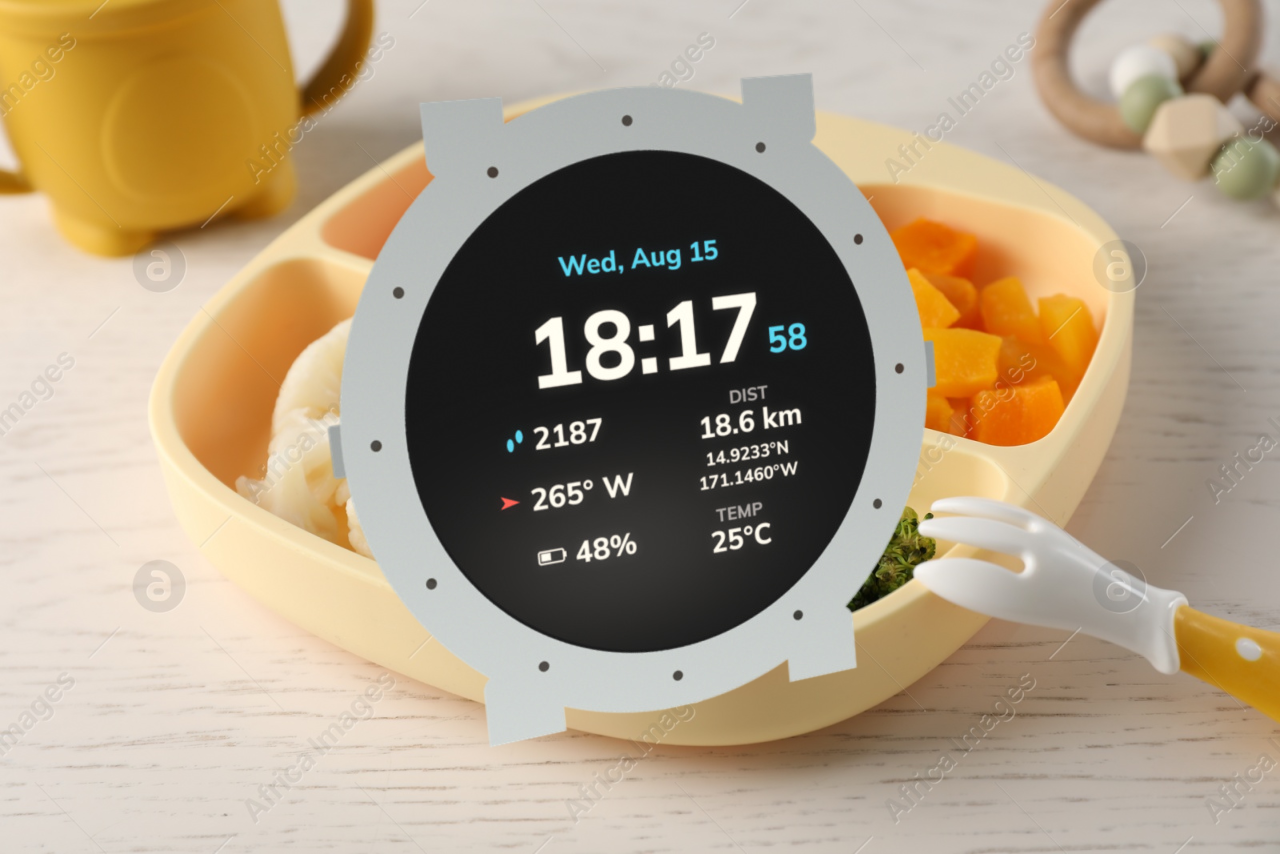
h=18 m=17 s=58
